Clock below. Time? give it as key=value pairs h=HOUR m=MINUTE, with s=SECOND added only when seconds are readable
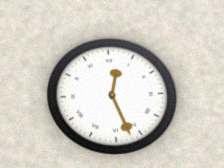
h=12 m=27
